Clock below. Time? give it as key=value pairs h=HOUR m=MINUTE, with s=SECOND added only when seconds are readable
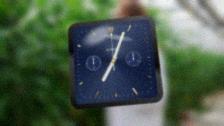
h=7 m=4
